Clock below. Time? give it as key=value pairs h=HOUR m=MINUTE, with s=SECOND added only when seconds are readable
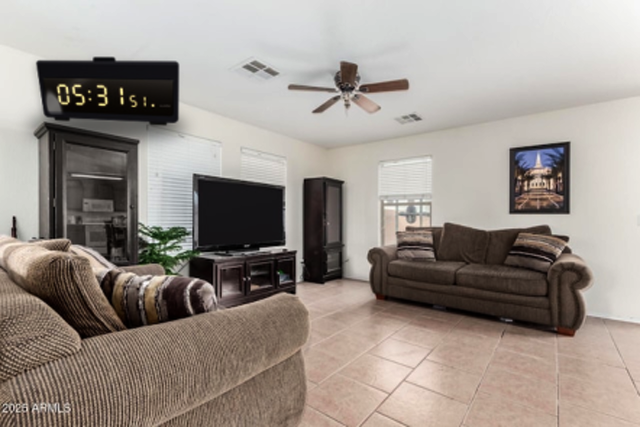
h=5 m=31 s=51
